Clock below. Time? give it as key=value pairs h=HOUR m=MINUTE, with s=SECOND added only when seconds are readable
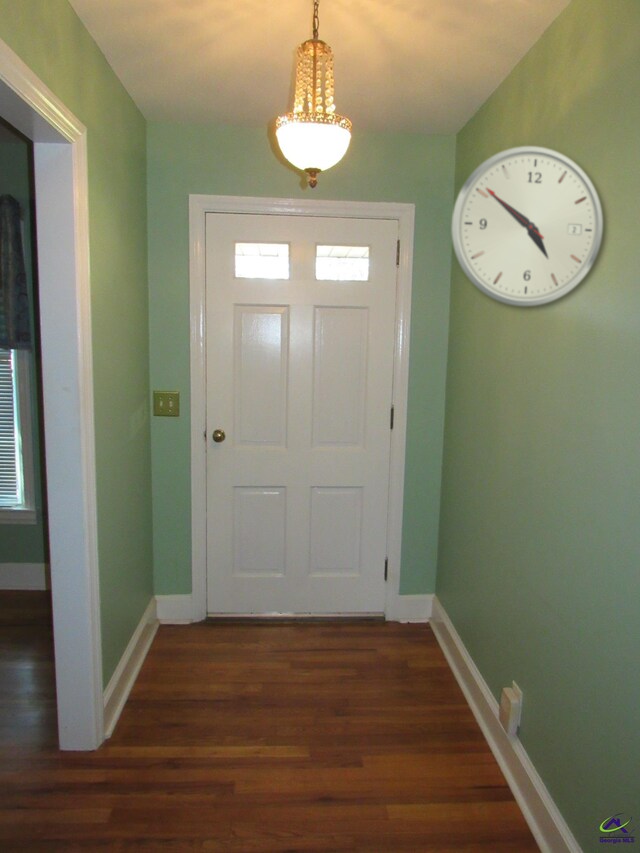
h=4 m=50 s=51
